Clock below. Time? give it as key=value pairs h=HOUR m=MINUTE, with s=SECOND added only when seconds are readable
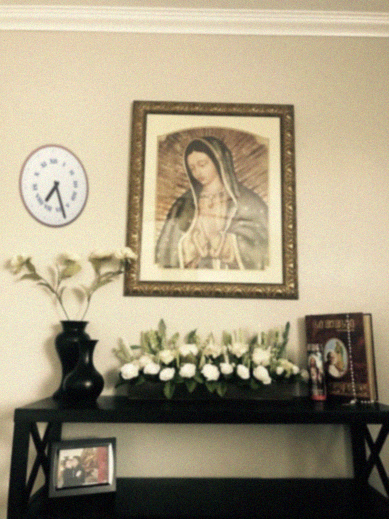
h=7 m=28
